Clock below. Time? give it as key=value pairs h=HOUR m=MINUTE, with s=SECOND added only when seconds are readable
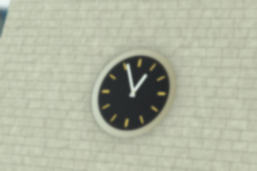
h=12 m=56
